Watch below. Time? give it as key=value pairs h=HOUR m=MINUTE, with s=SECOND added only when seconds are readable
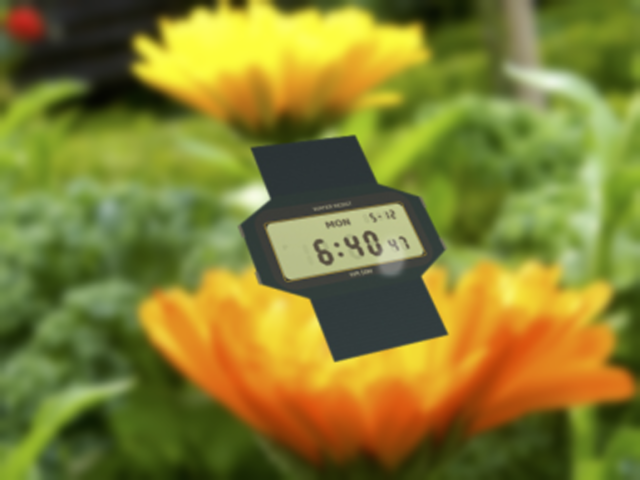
h=6 m=40 s=47
